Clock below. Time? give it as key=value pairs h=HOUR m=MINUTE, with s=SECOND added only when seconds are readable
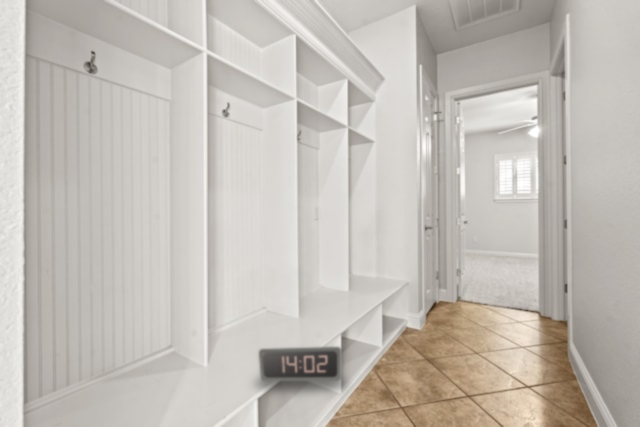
h=14 m=2
